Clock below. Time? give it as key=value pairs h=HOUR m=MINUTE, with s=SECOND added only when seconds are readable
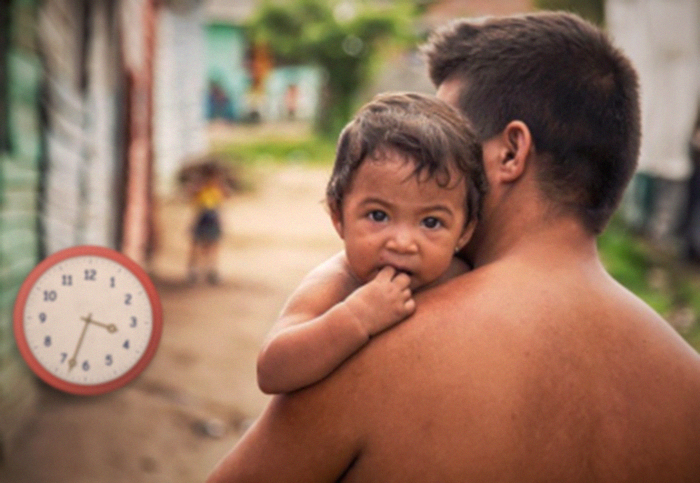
h=3 m=33
